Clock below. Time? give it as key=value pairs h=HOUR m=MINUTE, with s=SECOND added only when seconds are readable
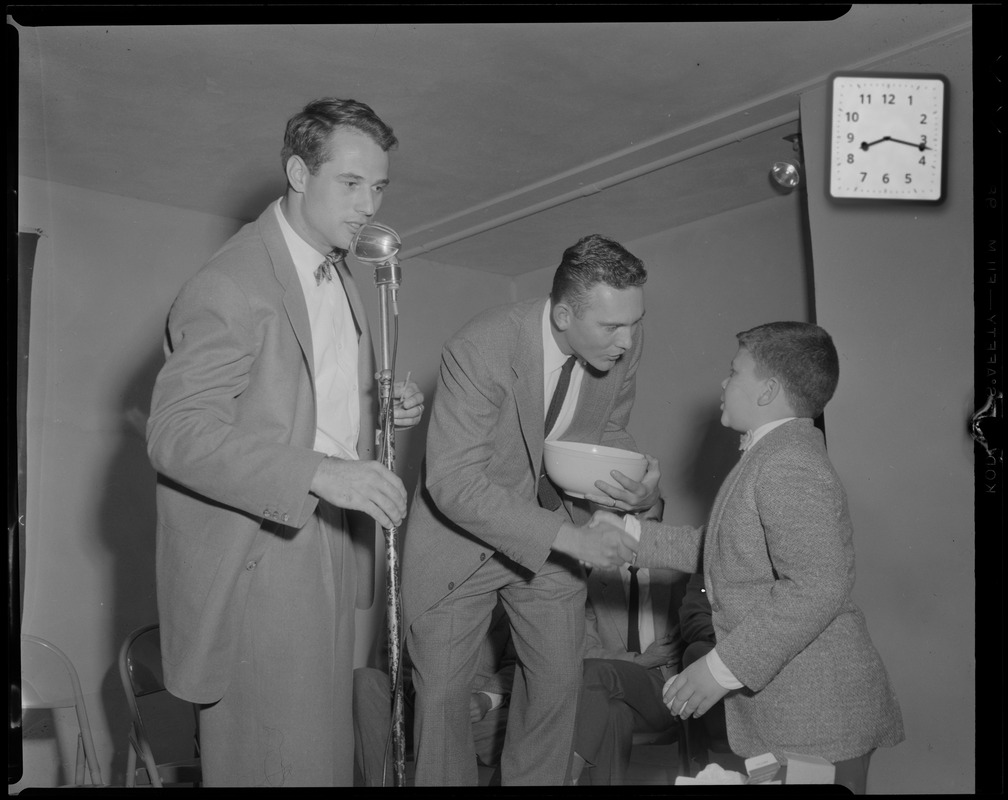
h=8 m=17
